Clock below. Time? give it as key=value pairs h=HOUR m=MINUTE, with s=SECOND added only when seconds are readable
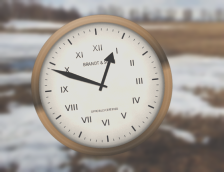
h=12 m=49
